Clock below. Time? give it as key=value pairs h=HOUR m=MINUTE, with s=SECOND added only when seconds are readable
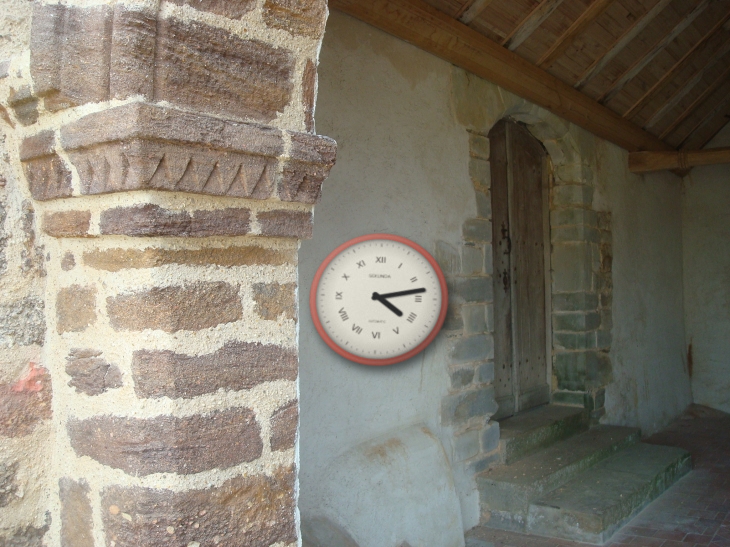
h=4 m=13
